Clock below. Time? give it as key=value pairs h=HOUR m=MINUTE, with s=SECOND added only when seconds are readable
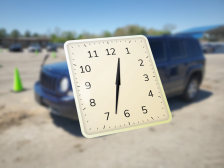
h=12 m=33
